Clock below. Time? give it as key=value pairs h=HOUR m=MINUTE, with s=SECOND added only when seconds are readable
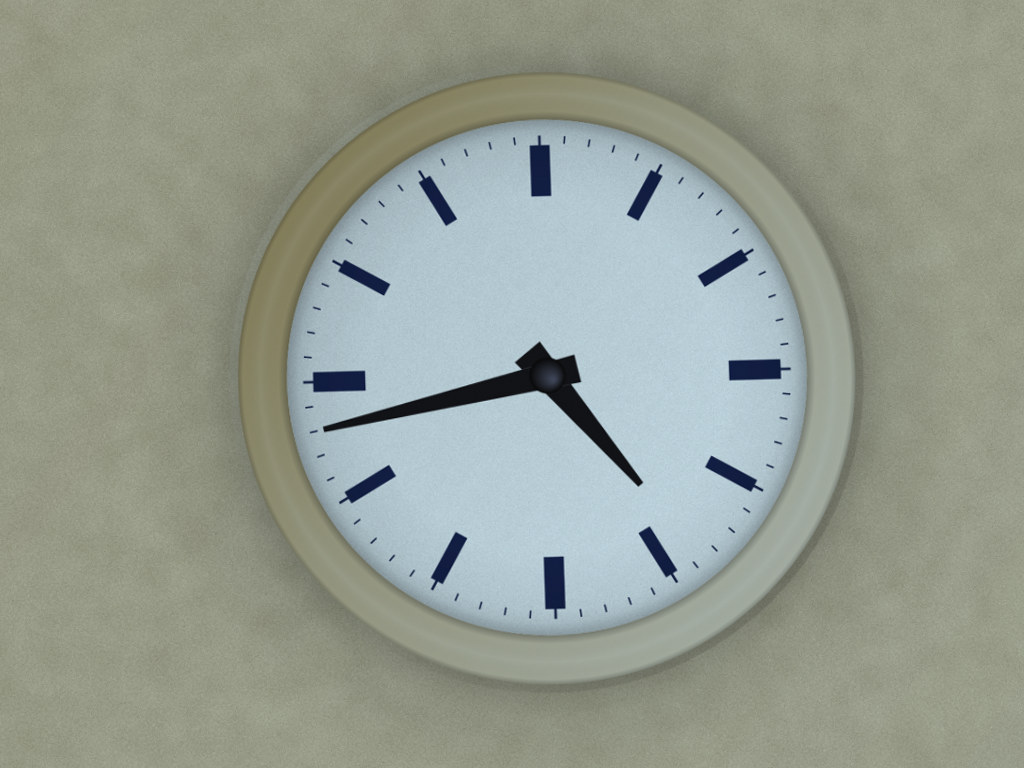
h=4 m=43
